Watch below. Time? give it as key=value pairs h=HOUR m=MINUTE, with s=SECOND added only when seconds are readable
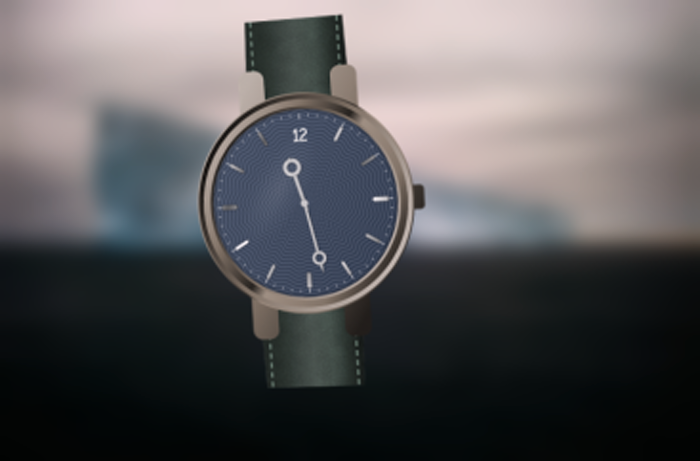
h=11 m=28
